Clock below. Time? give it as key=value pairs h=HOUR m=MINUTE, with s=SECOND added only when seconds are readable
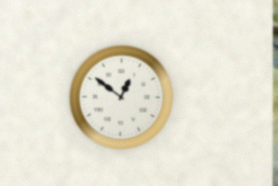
h=12 m=51
